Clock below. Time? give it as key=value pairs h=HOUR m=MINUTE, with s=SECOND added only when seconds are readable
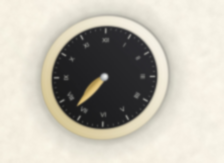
h=7 m=37
